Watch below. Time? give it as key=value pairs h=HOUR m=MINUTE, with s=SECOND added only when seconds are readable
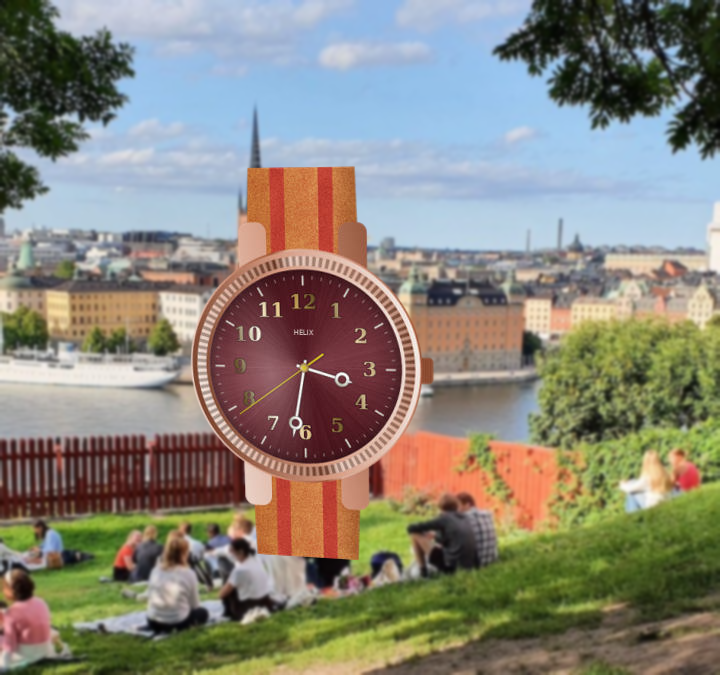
h=3 m=31 s=39
